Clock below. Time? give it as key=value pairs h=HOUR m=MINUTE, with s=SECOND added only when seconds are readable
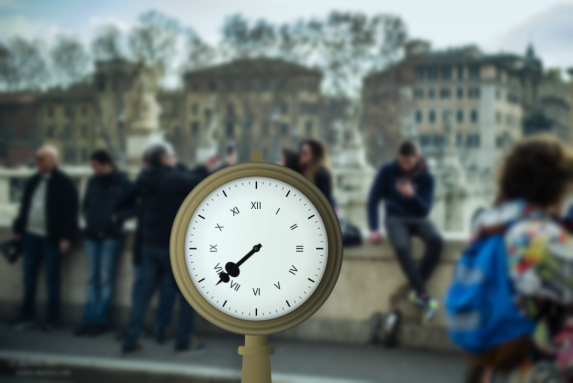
h=7 m=38
